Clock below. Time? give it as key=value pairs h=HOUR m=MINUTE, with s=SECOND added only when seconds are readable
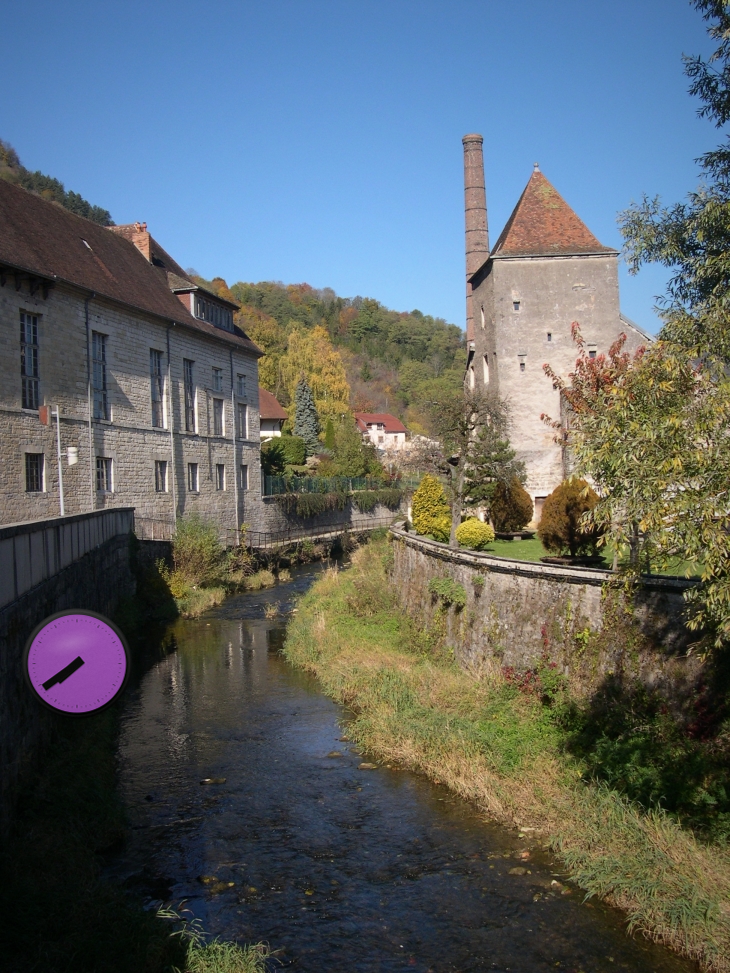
h=7 m=39
